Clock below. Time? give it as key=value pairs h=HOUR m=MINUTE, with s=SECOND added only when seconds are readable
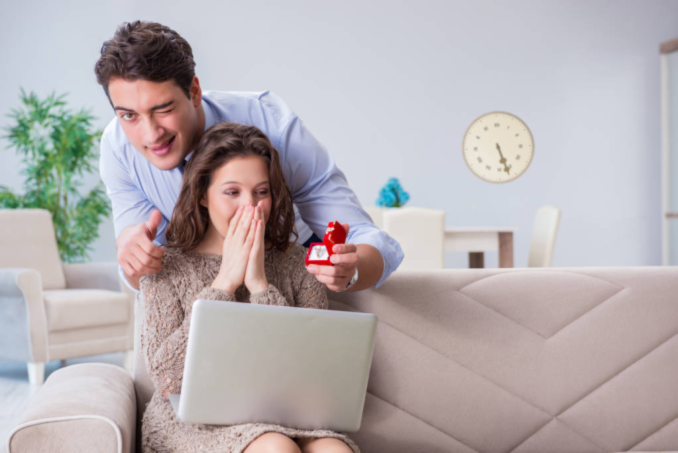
h=5 m=27
